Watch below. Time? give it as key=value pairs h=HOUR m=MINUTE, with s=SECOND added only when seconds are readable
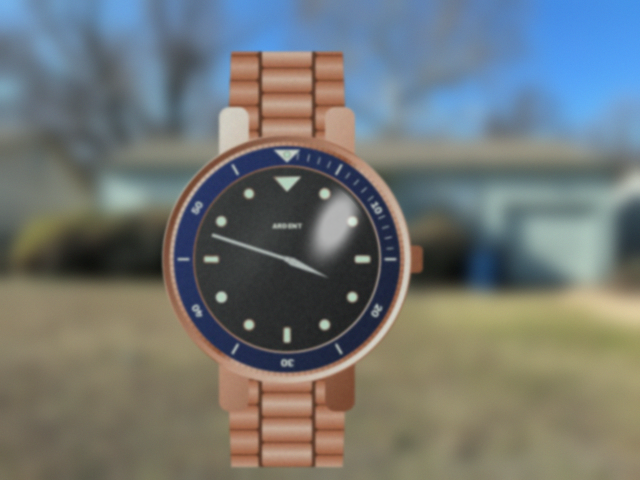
h=3 m=48
